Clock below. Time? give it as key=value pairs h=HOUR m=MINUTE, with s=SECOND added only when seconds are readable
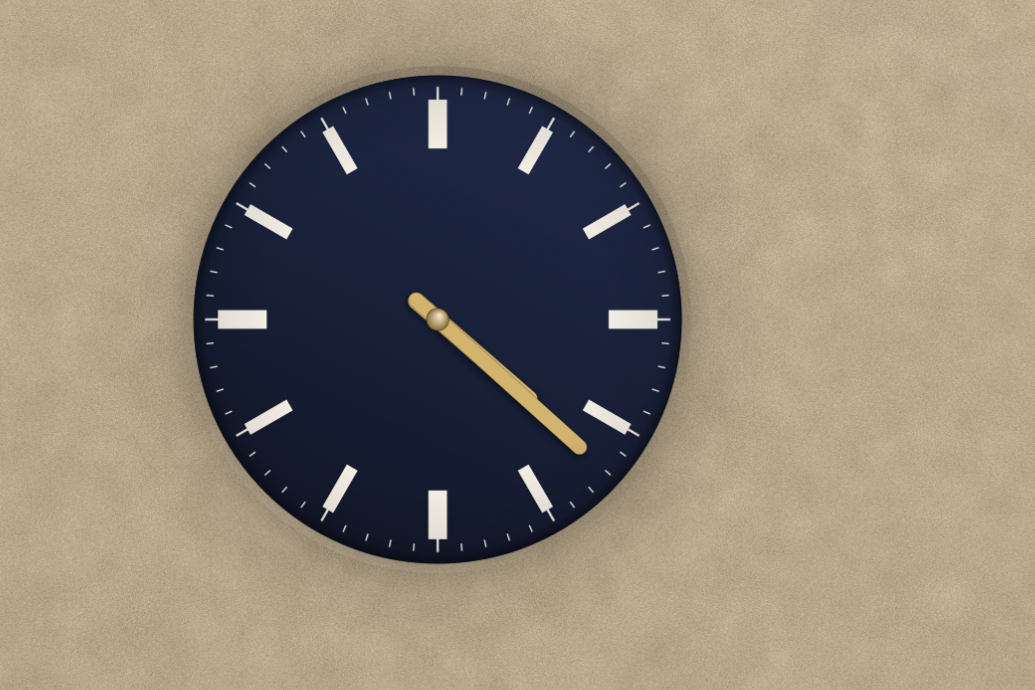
h=4 m=22
